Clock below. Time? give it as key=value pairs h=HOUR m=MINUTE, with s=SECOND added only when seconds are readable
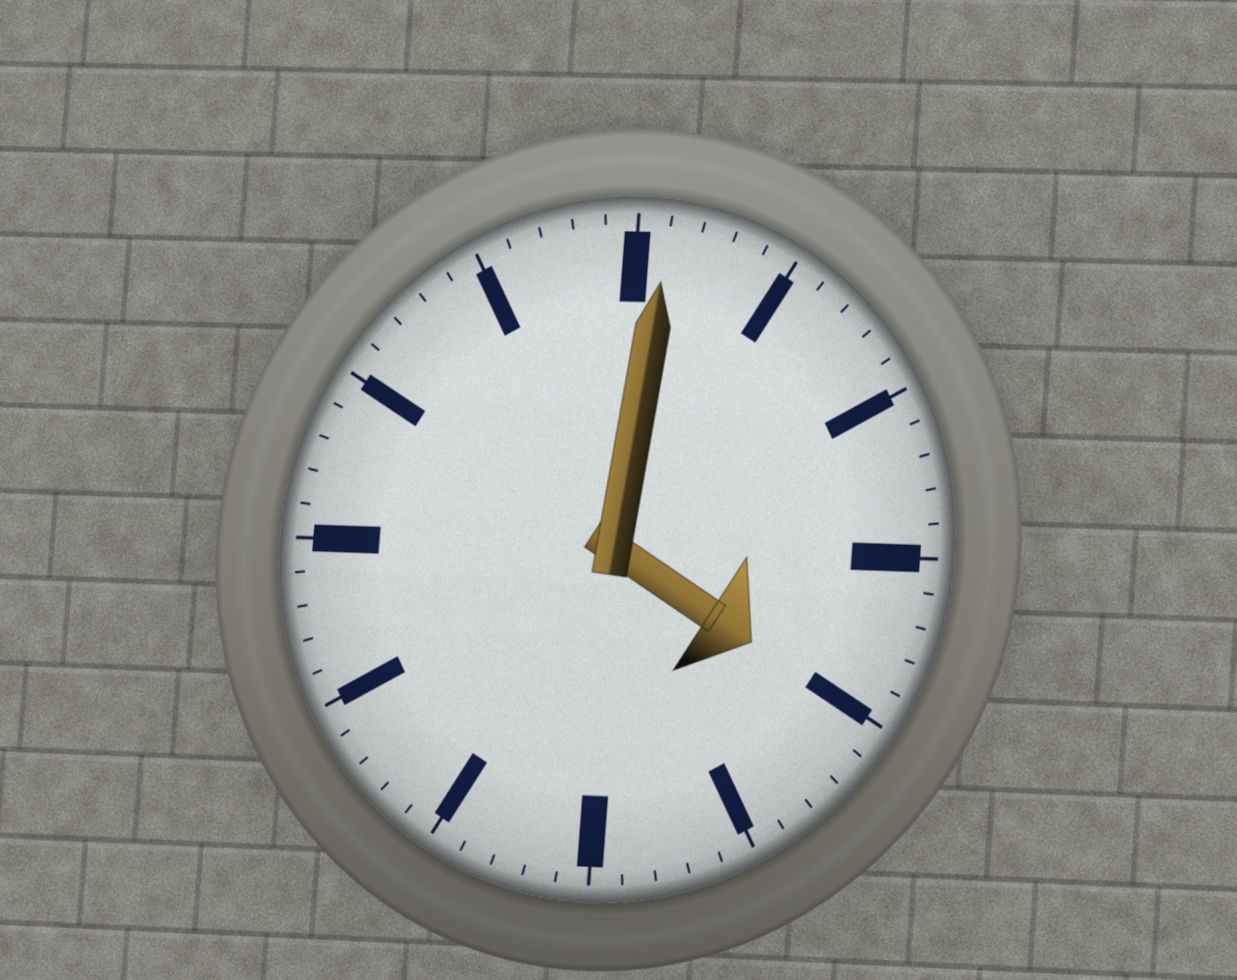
h=4 m=1
